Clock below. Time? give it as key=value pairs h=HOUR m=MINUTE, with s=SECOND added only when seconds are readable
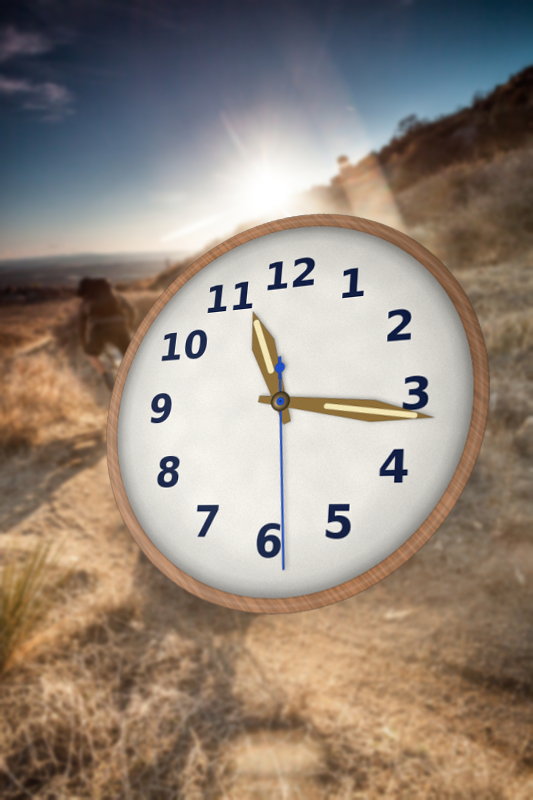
h=11 m=16 s=29
